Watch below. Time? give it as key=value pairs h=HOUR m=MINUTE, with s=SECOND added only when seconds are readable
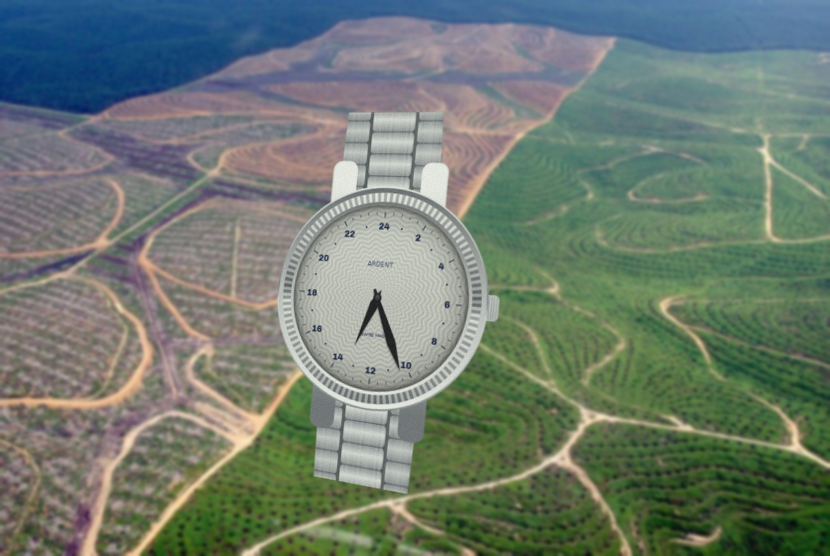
h=13 m=26
